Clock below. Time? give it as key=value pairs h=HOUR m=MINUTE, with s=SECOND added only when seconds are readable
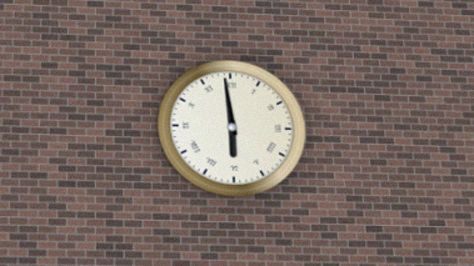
h=5 m=59
